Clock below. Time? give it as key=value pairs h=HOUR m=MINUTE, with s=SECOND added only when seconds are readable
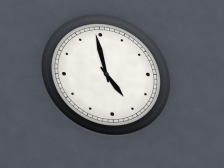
h=4 m=59
